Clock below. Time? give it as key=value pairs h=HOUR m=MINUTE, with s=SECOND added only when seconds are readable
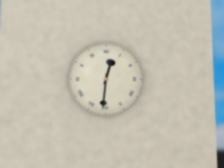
h=12 m=31
